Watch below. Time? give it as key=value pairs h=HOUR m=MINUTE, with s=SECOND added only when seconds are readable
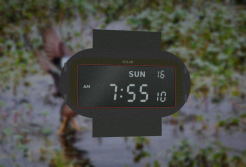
h=7 m=55 s=10
